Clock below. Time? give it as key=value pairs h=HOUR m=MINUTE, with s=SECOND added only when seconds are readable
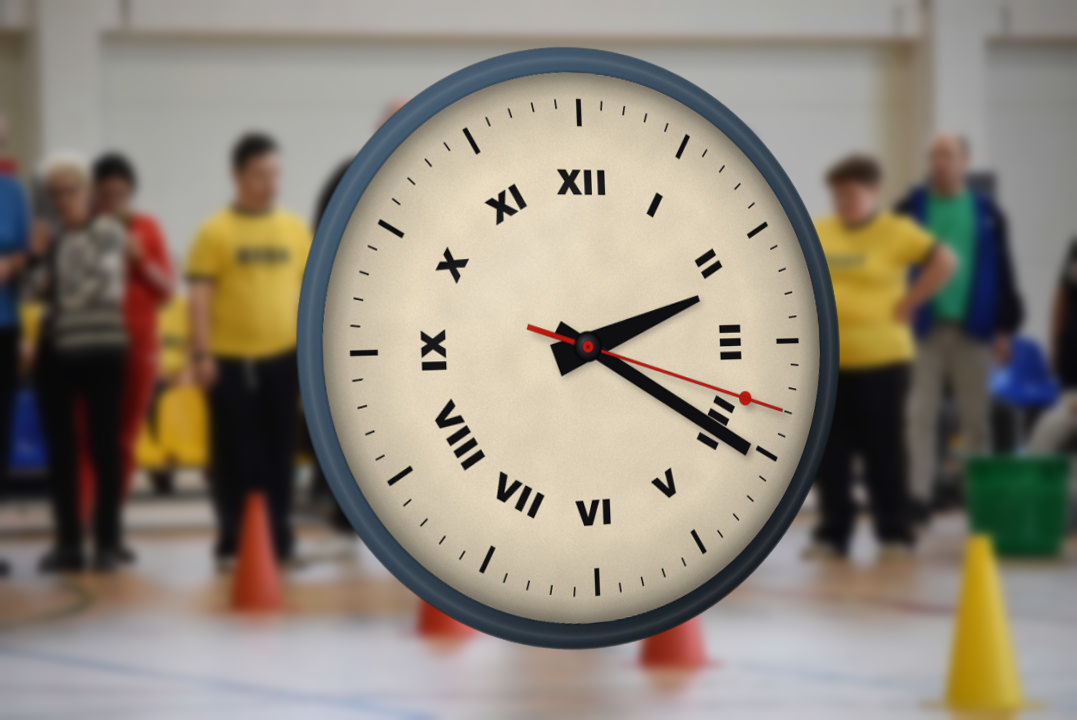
h=2 m=20 s=18
